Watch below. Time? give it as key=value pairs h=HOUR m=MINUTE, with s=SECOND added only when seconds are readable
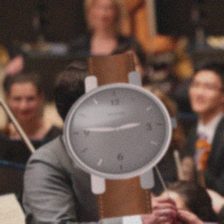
h=2 m=46
